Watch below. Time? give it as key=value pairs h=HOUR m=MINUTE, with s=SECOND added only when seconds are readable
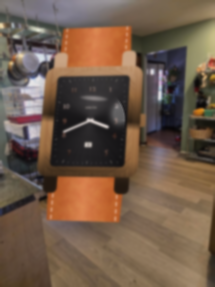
h=3 m=41
